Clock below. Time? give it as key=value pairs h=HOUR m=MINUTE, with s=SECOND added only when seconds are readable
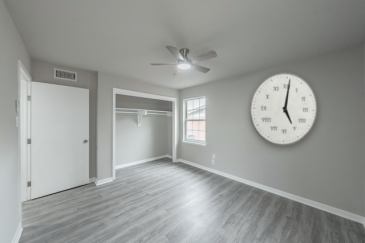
h=5 m=1
